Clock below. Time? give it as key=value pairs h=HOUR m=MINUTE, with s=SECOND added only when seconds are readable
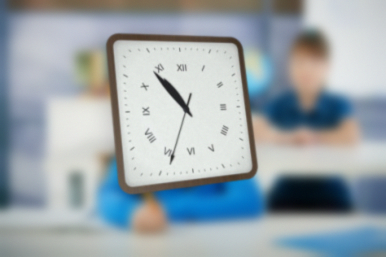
h=10 m=53 s=34
